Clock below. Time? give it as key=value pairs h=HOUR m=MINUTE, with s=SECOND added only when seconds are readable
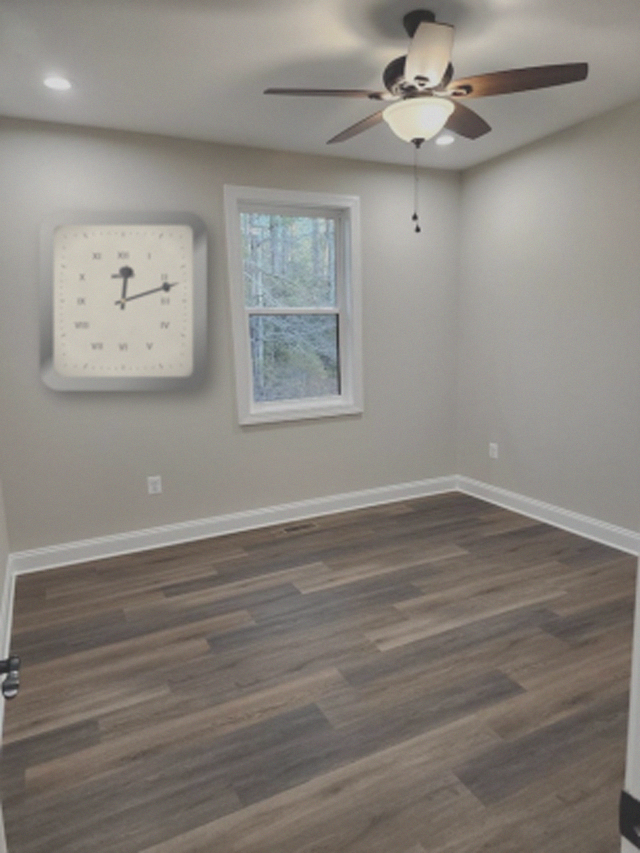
h=12 m=12
